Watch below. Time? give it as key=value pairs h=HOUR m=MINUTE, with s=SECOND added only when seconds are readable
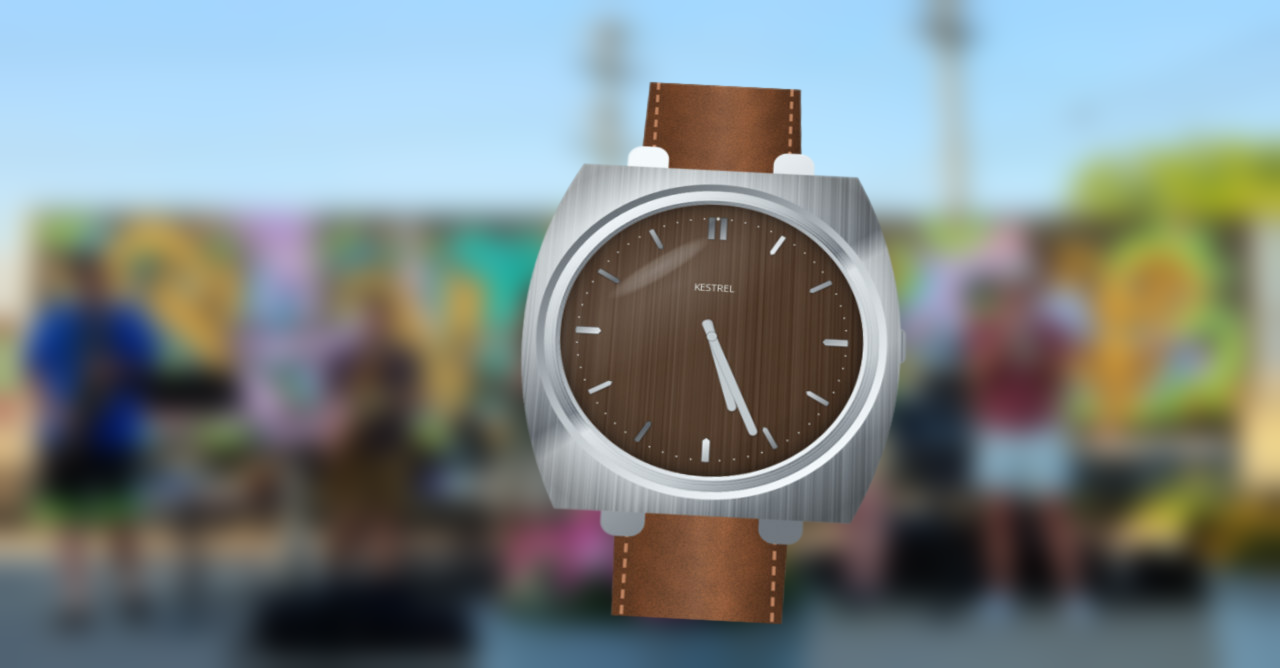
h=5 m=26
